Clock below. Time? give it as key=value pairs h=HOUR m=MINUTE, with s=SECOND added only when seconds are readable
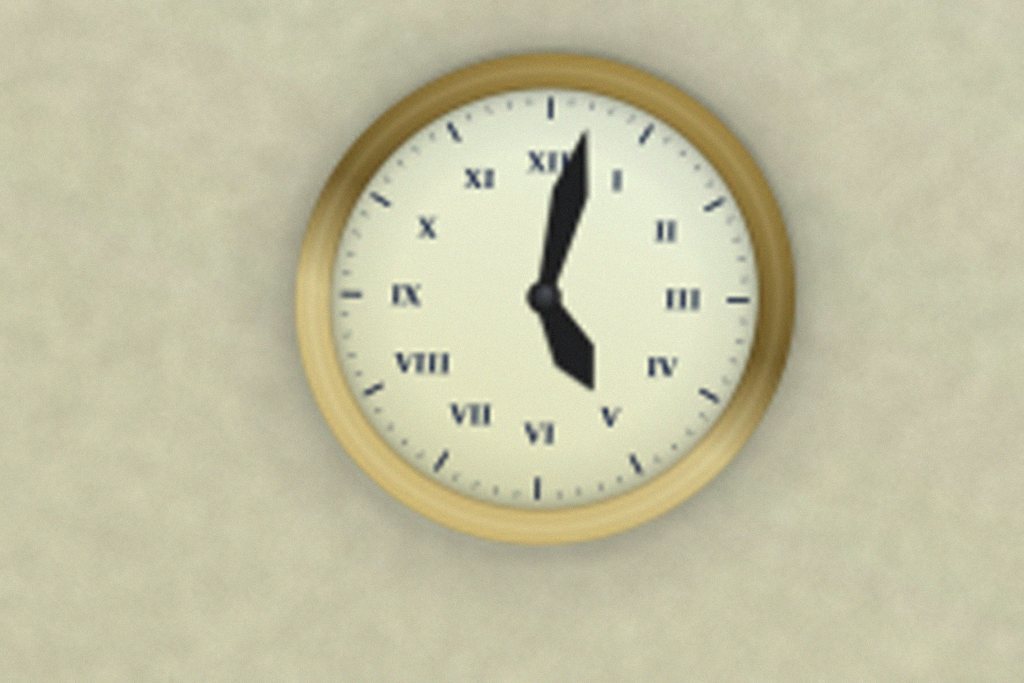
h=5 m=2
